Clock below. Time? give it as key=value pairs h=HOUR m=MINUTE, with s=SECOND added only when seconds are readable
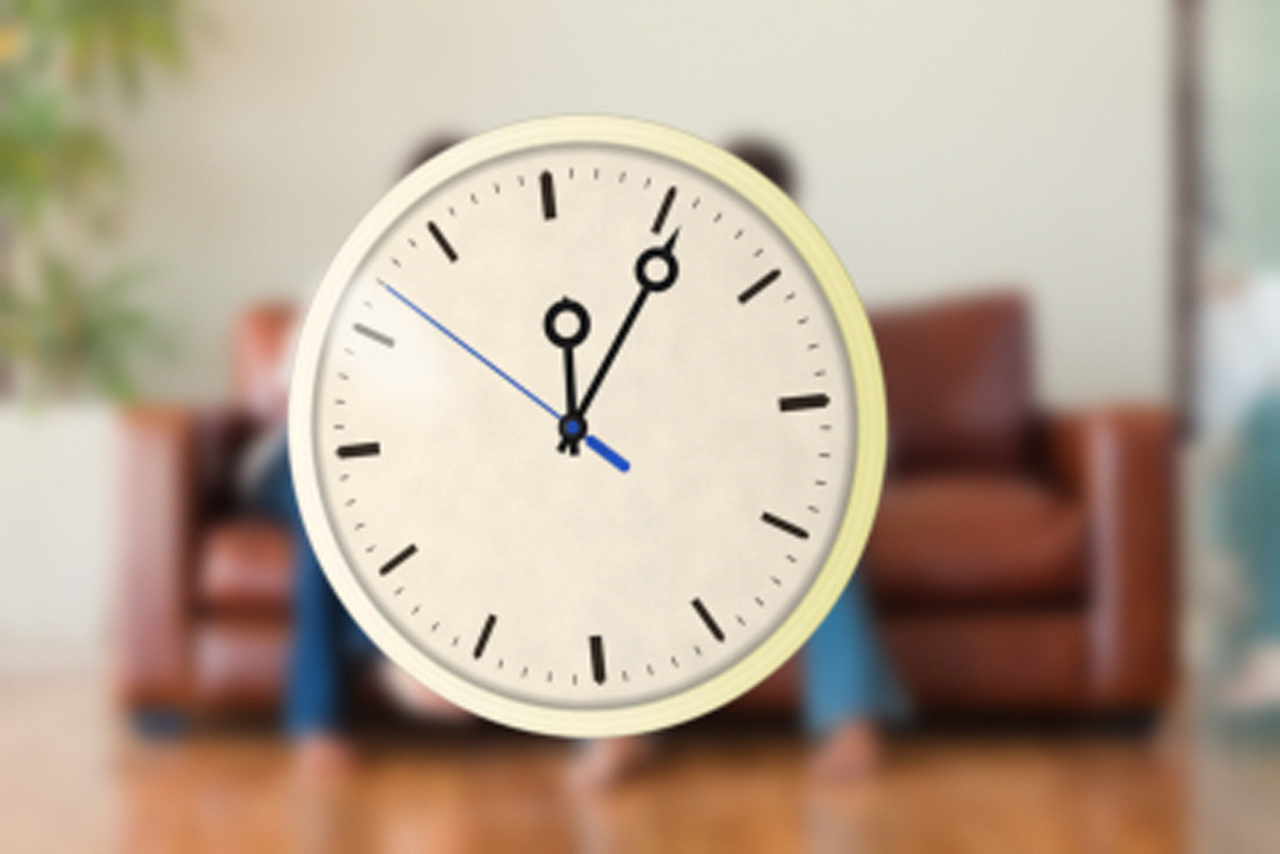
h=12 m=5 s=52
